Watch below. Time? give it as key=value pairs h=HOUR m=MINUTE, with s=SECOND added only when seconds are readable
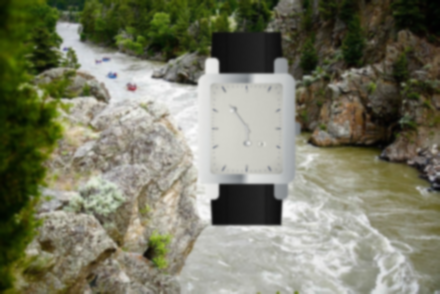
h=5 m=54
